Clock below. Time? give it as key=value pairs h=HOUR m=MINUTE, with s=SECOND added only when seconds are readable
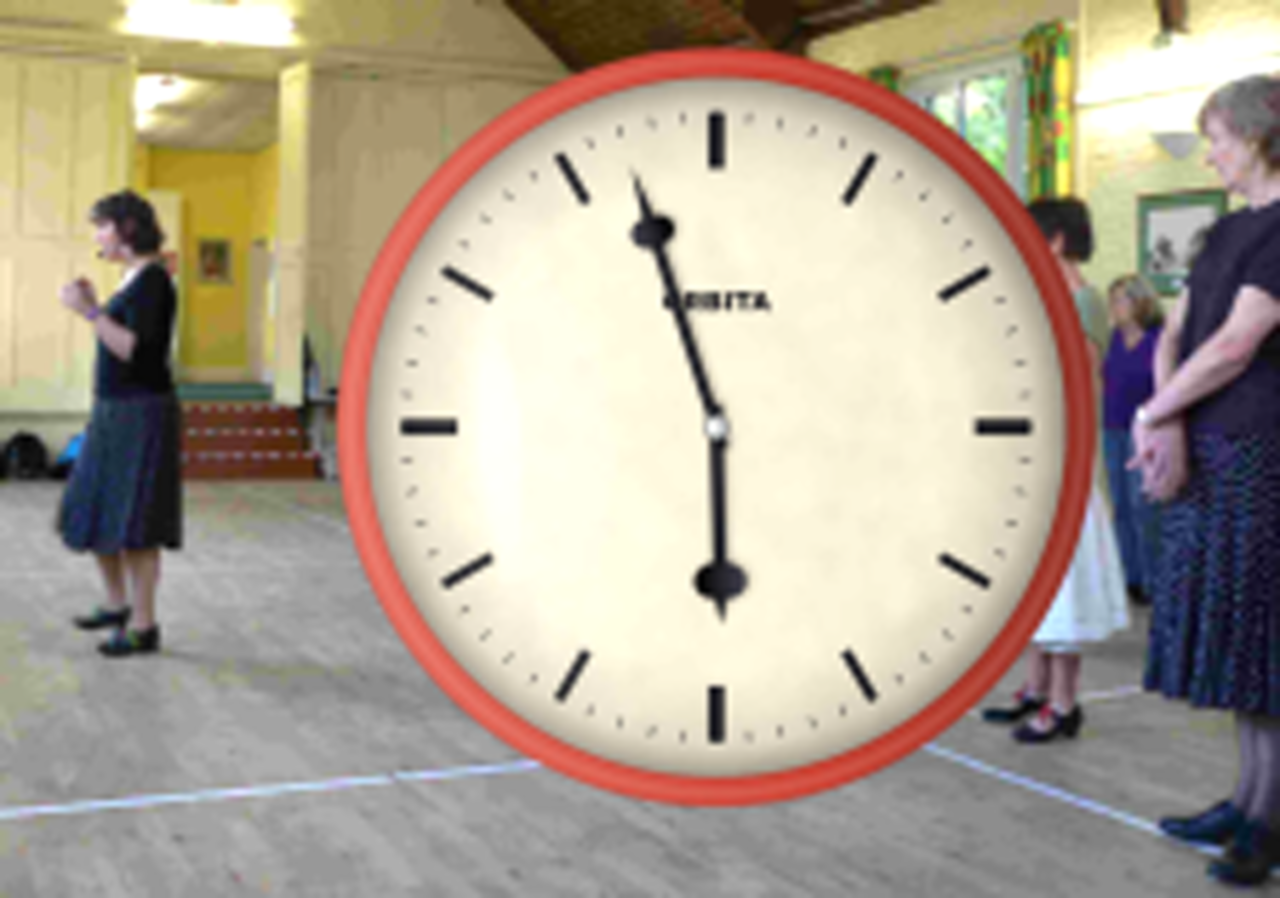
h=5 m=57
